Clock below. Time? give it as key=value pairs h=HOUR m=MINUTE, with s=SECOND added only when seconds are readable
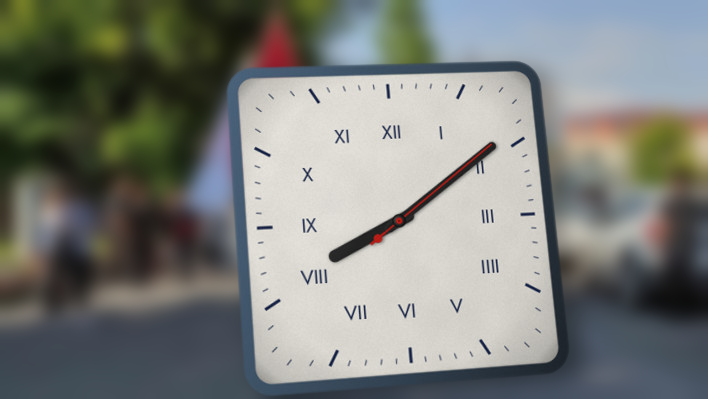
h=8 m=9 s=9
